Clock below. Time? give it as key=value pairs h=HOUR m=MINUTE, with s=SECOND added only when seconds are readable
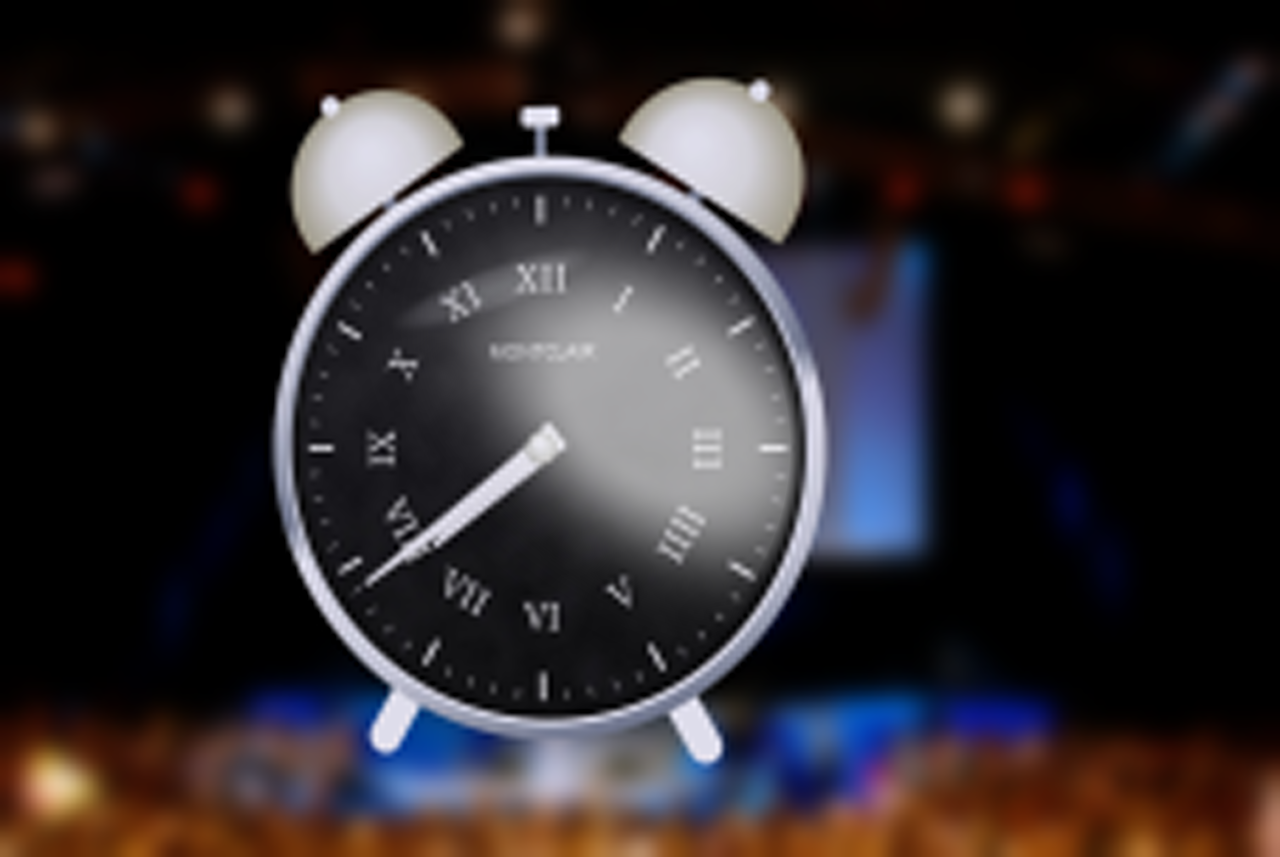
h=7 m=39
